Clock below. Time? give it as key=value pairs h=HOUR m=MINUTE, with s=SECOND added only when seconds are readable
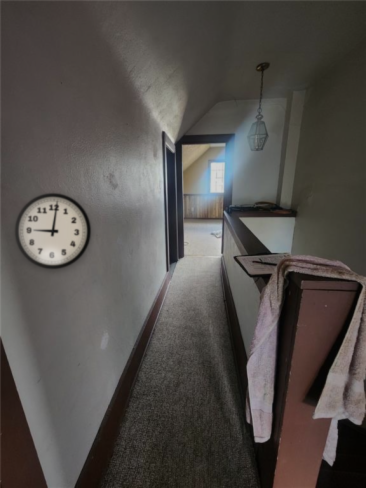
h=9 m=1
